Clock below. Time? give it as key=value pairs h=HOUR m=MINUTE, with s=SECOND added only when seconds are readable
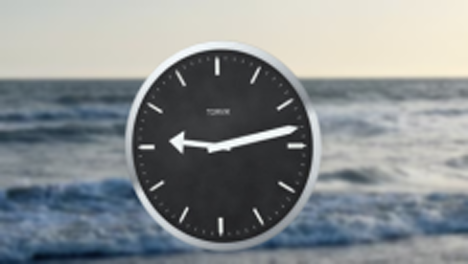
h=9 m=13
